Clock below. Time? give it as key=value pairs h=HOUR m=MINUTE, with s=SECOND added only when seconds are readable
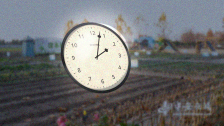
h=2 m=3
